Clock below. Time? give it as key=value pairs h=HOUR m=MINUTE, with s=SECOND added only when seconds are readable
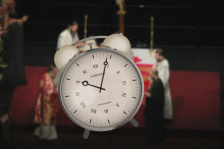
h=10 m=4
